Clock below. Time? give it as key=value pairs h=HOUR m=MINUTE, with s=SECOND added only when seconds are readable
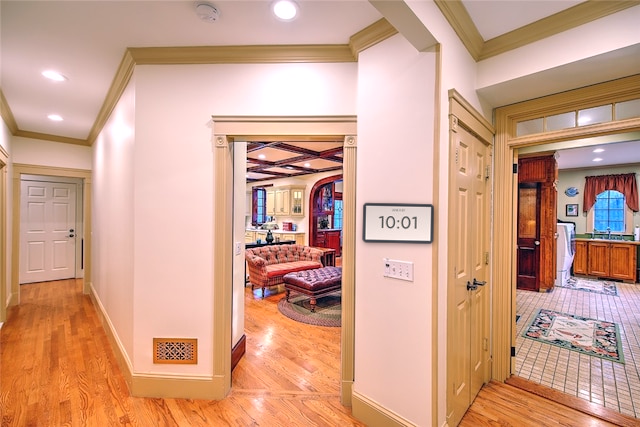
h=10 m=1
